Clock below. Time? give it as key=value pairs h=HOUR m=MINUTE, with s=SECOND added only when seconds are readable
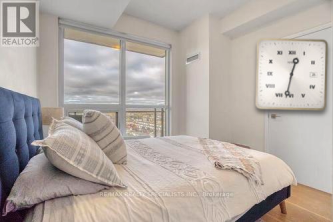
h=12 m=32
